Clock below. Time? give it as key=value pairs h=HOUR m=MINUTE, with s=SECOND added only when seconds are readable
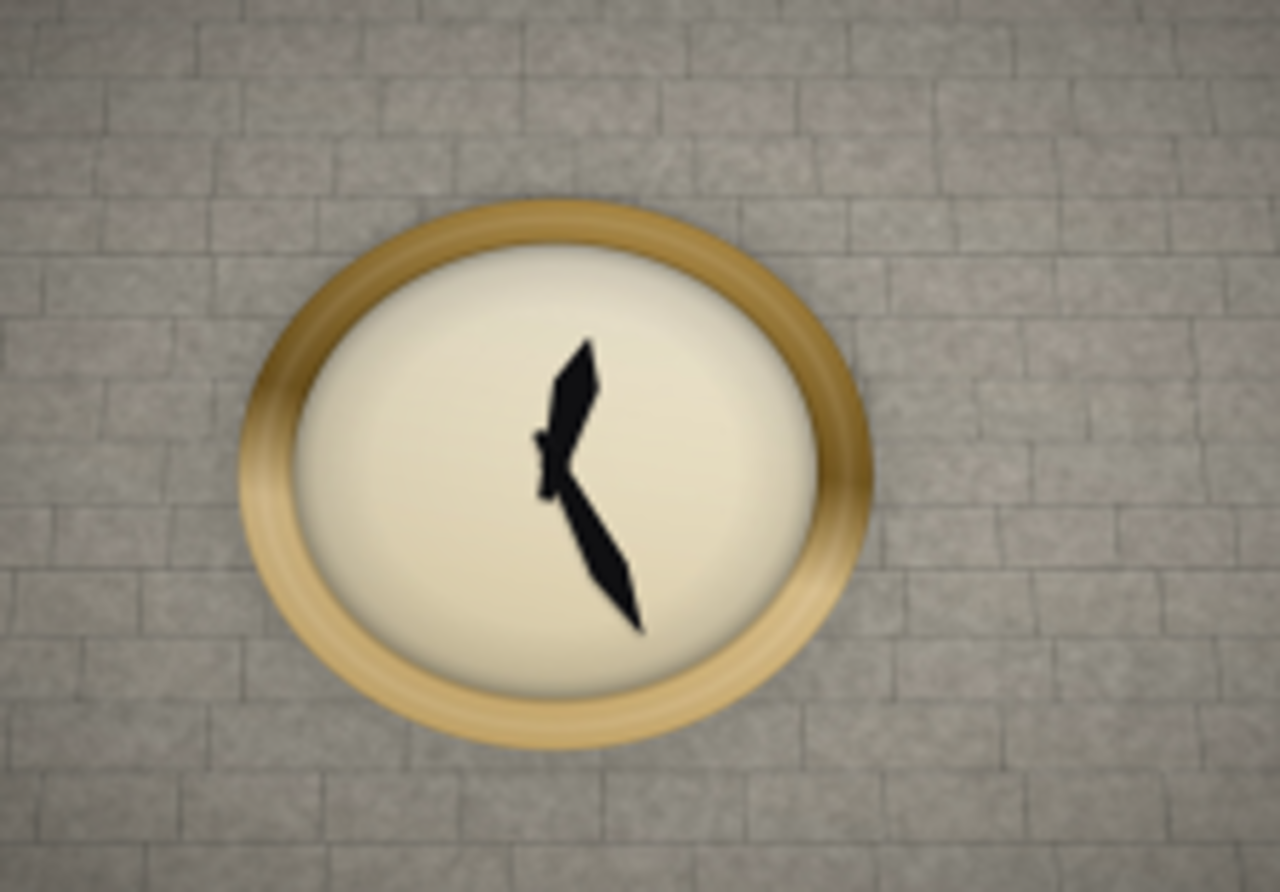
h=12 m=26
